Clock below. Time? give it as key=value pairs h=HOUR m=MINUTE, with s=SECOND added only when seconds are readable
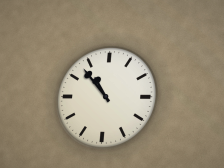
h=10 m=53
